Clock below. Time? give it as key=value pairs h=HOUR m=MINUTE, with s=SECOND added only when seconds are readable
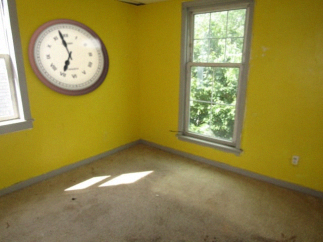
h=6 m=58
